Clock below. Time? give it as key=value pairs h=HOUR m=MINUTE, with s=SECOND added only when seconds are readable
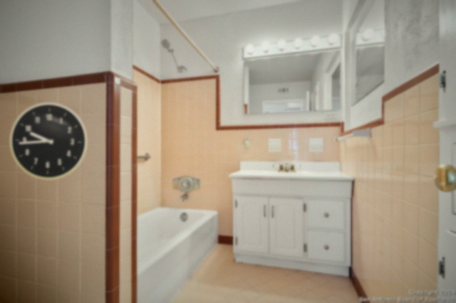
h=9 m=44
